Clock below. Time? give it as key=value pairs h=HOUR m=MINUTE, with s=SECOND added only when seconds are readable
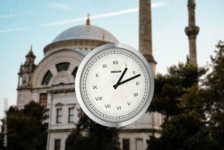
h=1 m=12
